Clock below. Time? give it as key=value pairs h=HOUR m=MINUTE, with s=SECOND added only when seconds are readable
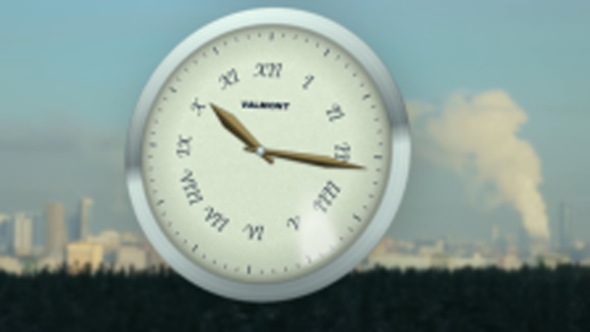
h=10 m=16
